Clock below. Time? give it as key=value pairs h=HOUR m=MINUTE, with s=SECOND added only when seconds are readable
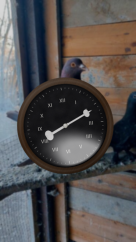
h=8 m=11
